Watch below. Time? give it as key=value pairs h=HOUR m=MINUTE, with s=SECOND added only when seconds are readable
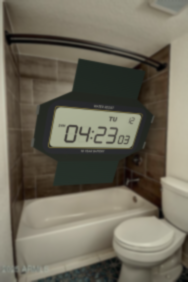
h=4 m=23
